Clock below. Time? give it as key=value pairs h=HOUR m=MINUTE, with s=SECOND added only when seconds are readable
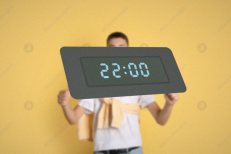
h=22 m=0
